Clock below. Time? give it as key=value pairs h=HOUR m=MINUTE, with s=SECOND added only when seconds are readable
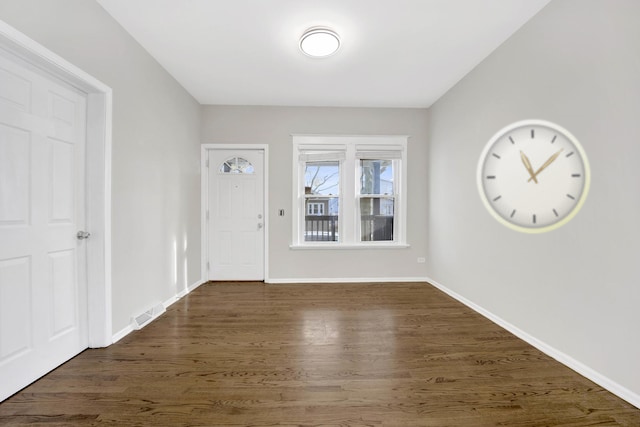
h=11 m=8
